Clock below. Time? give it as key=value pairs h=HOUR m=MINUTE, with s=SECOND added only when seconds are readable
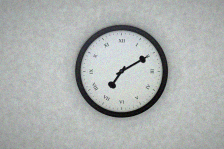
h=7 m=10
